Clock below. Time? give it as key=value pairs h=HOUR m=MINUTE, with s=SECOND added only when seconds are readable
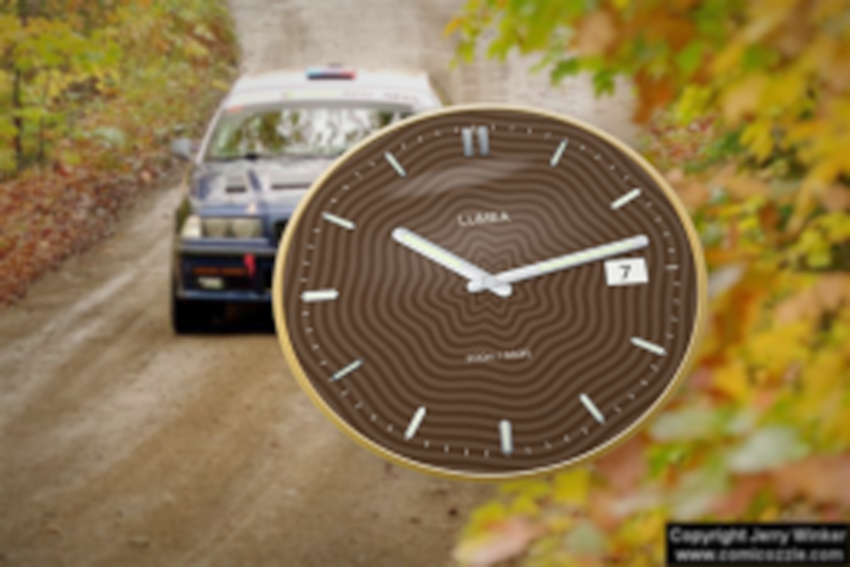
h=10 m=13
